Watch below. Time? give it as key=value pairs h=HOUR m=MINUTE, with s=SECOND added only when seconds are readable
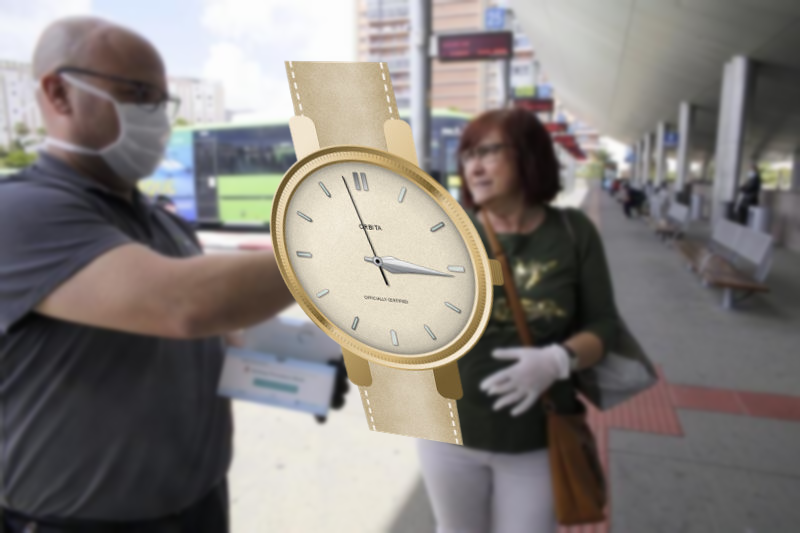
h=3 m=15 s=58
